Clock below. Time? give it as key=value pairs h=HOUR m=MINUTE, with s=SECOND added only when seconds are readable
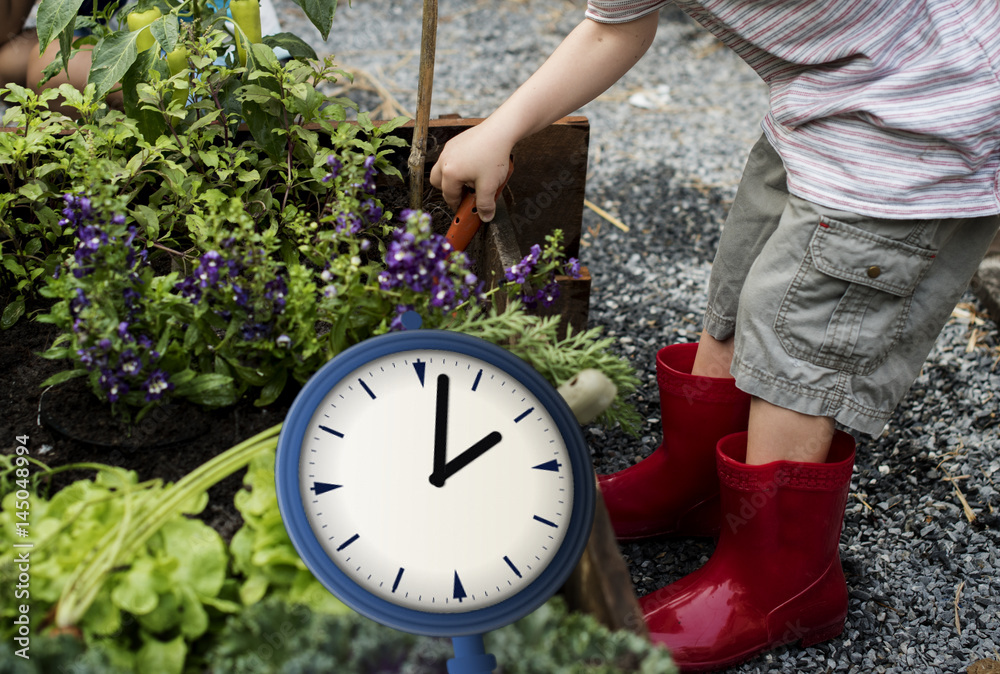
h=2 m=2
